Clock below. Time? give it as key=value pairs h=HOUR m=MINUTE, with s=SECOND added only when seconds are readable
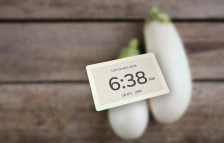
h=6 m=38
